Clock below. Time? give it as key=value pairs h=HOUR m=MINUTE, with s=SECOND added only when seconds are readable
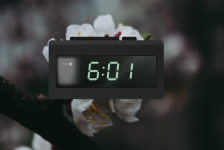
h=6 m=1
